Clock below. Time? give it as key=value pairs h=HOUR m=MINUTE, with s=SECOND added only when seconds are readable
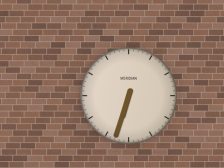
h=6 m=33
